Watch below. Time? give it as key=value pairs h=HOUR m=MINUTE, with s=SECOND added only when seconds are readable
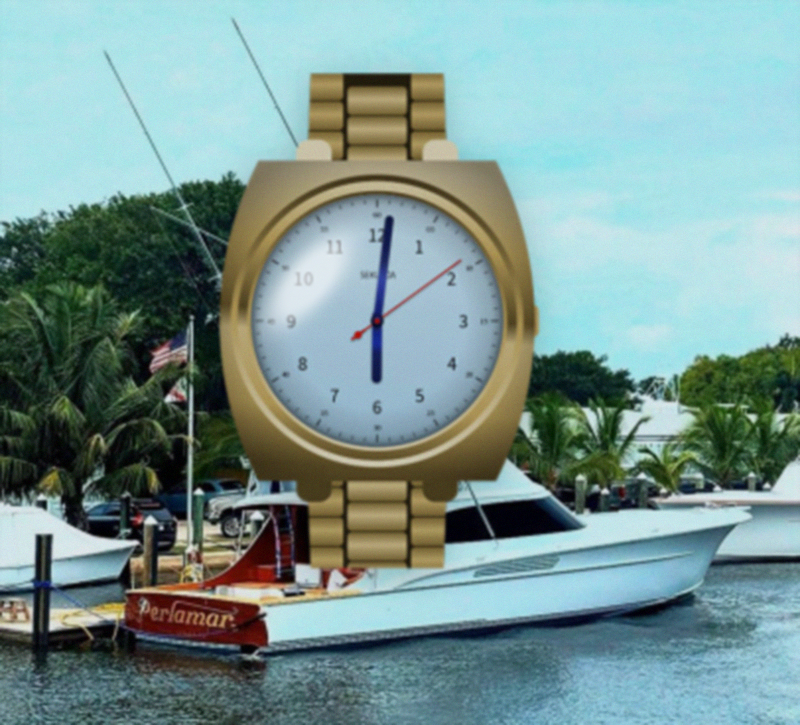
h=6 m=1 s=9
